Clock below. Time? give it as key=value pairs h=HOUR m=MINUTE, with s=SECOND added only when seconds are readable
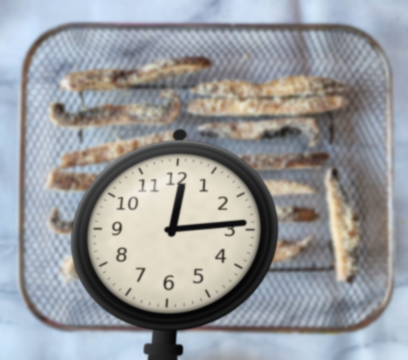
h=12 m=14
